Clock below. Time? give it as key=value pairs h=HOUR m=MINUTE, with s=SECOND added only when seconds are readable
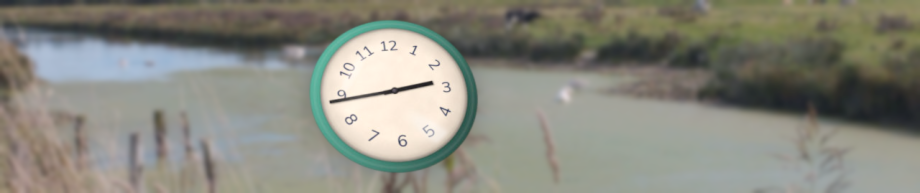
h=2 m=44
